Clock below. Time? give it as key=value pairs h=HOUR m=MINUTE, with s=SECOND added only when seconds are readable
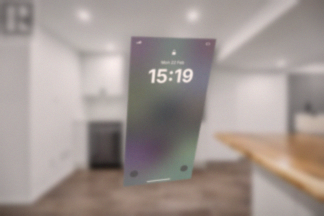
h=15 m=19
